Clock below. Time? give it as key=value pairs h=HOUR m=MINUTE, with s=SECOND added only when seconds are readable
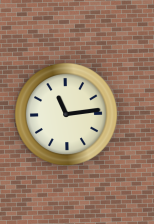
h=11 m=14
